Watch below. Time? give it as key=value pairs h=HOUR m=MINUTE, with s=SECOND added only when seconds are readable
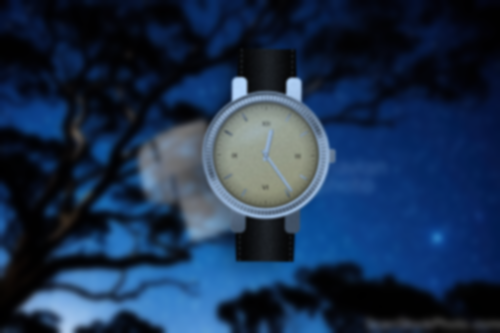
h=12 m=24
